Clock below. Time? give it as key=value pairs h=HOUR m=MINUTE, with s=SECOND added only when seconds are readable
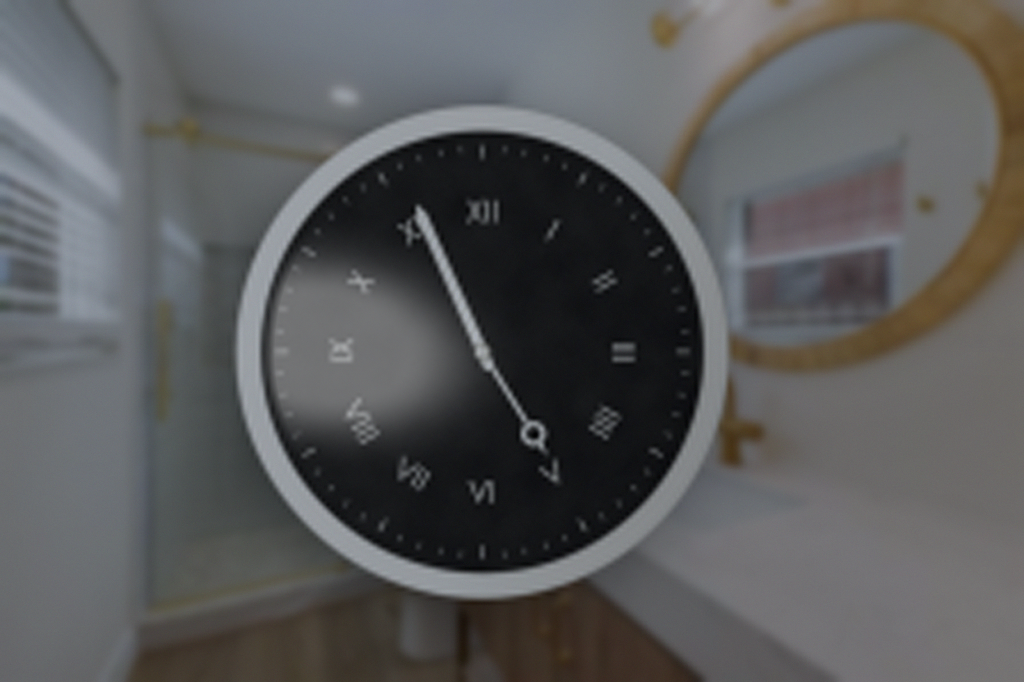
h=4 m=56
